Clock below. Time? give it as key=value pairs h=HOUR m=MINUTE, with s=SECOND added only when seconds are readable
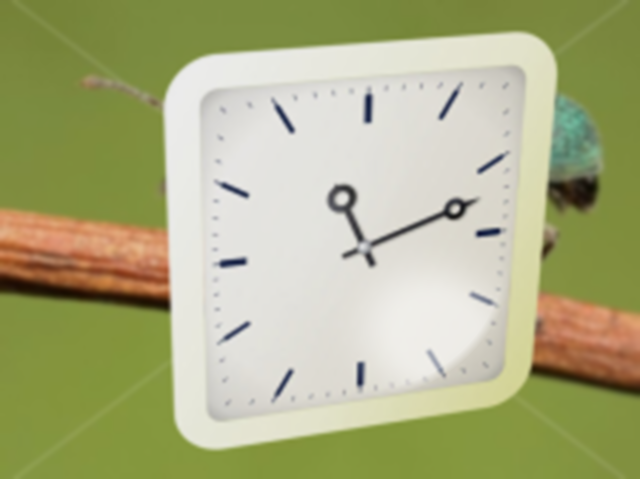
h=11 m=12
